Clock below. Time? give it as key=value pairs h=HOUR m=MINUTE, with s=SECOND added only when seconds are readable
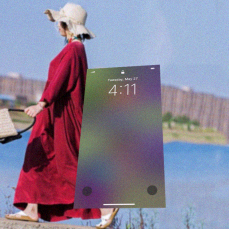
h=4 m=11
